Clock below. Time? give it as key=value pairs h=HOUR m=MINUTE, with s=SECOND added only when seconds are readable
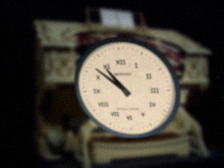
h=10 m=52
